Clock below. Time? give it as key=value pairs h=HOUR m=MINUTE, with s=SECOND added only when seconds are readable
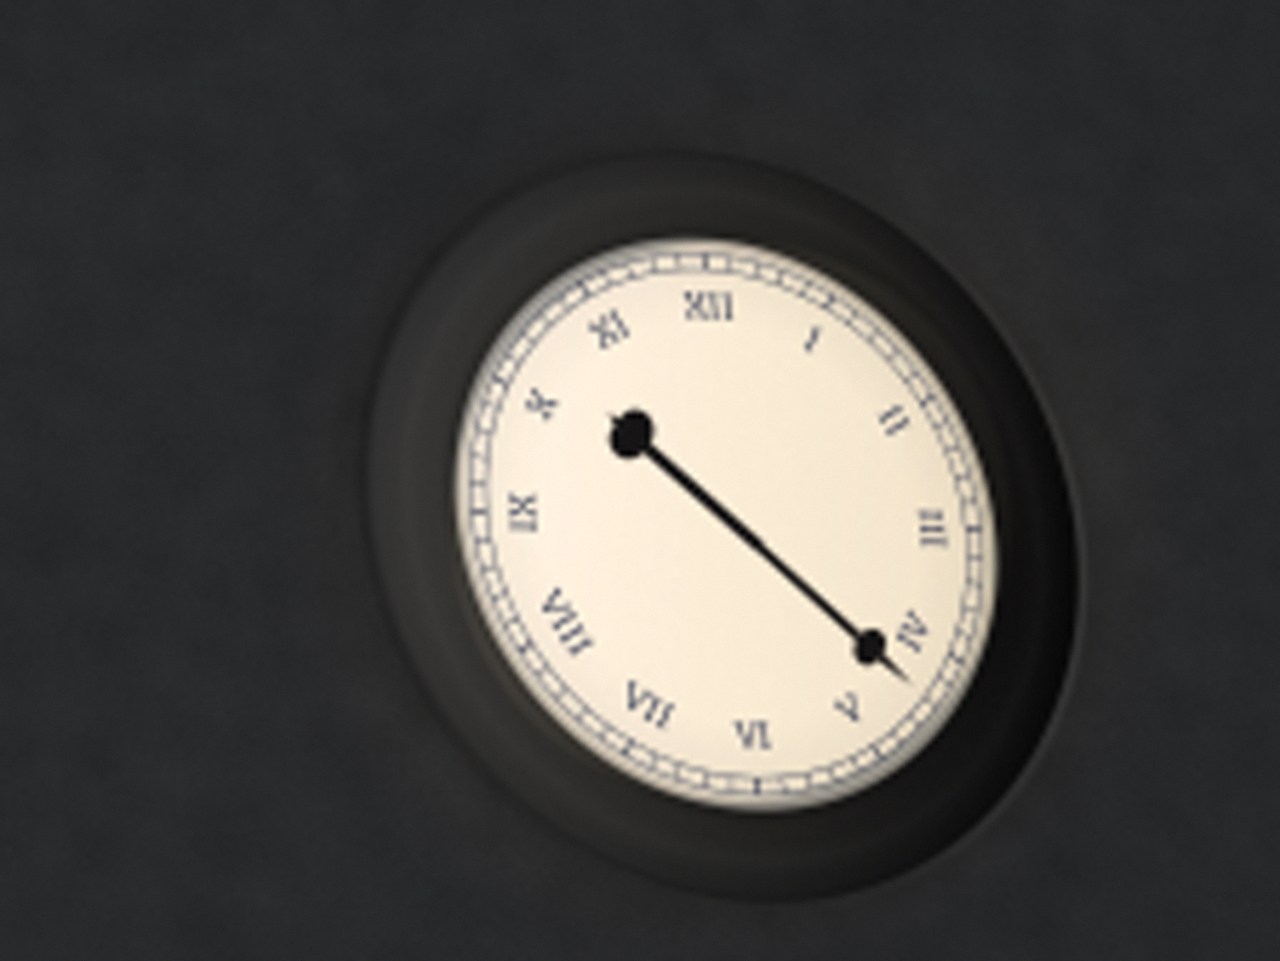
h=10 m=22
